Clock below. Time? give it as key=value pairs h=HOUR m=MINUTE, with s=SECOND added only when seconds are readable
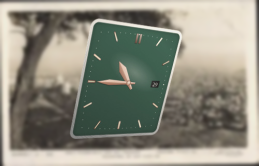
h=10 m=45
